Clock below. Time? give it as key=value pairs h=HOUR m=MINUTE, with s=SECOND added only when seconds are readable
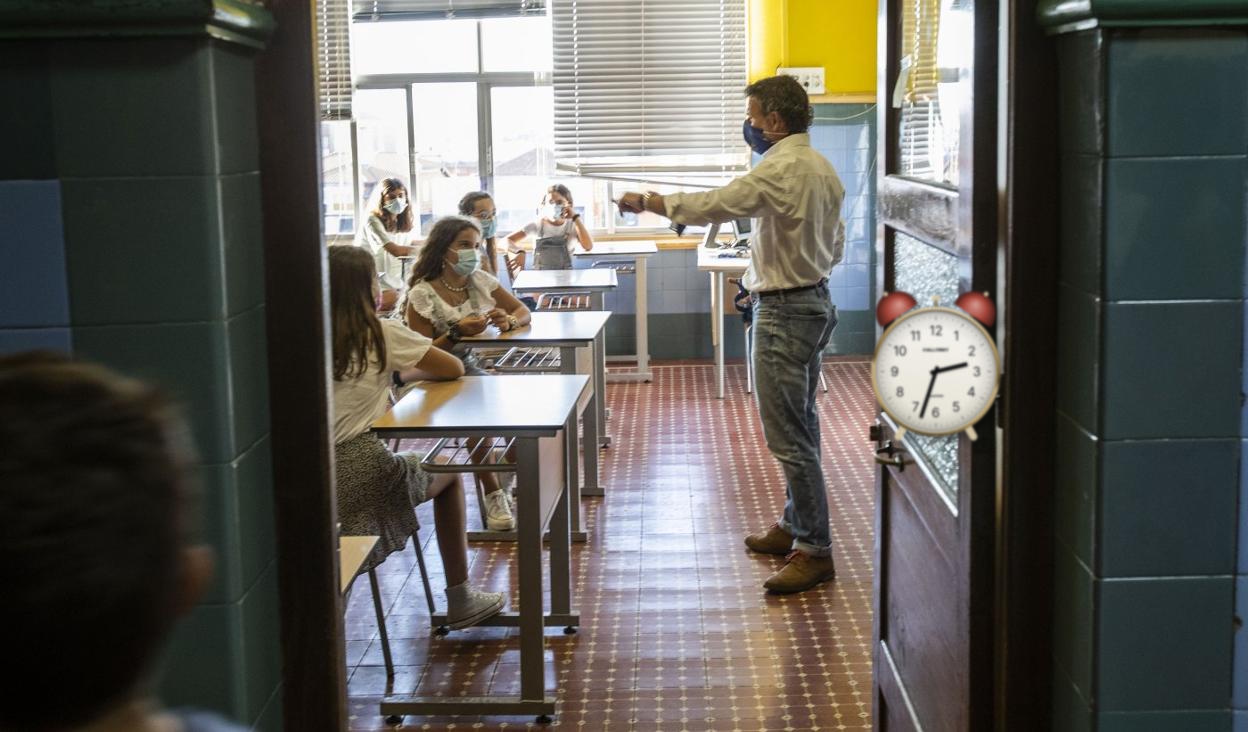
h=2 m=33
